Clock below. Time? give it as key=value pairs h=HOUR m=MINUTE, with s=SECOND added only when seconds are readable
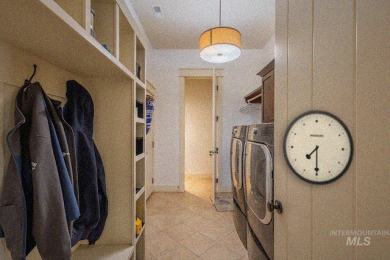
h=7 m=30
